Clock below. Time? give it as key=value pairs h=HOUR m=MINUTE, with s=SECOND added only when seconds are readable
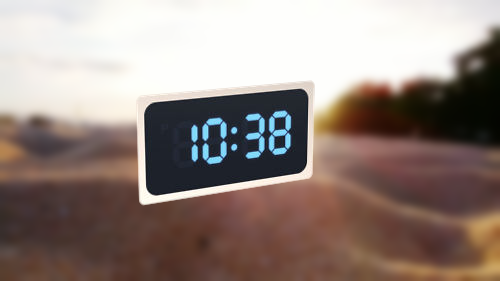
h=10 m=38
